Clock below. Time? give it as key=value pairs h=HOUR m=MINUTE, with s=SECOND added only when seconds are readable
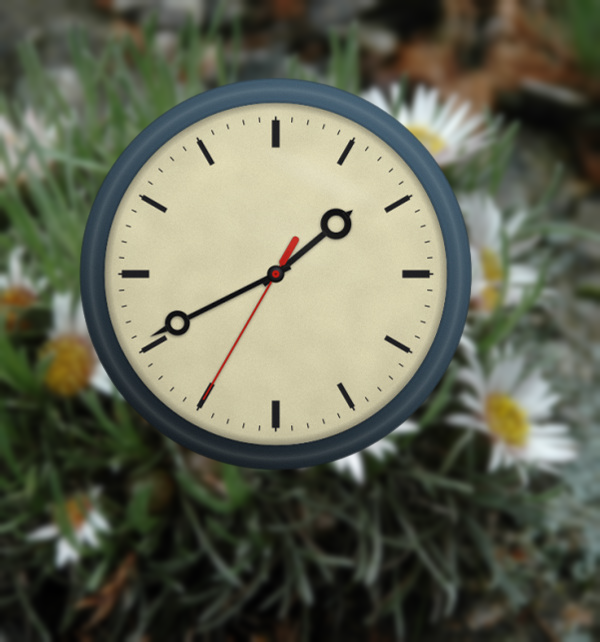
h=1 m=40 s=35
